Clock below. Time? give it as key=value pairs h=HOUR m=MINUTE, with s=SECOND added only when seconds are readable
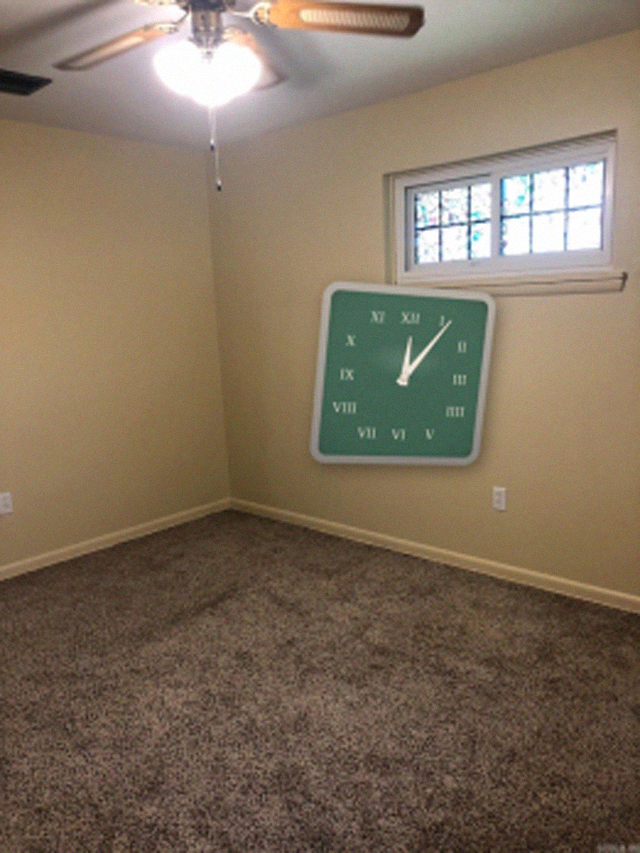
h=12 m=6
